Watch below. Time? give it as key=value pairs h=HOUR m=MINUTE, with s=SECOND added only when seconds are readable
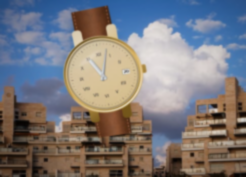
h=11 m=3
